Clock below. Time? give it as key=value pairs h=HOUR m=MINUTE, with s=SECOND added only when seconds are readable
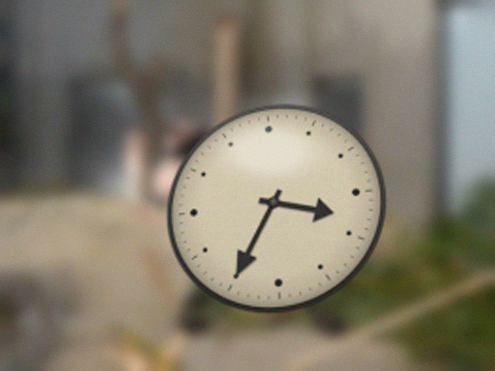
h=3 m=35
